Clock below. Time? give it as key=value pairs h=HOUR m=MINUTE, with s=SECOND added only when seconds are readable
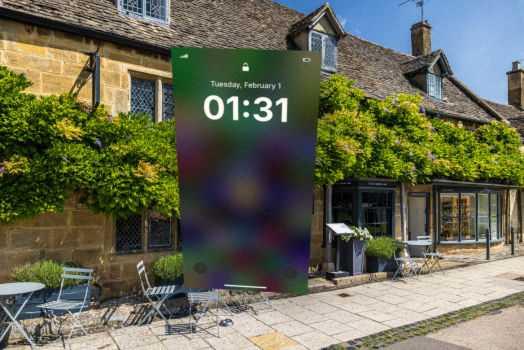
h=1 m=31
